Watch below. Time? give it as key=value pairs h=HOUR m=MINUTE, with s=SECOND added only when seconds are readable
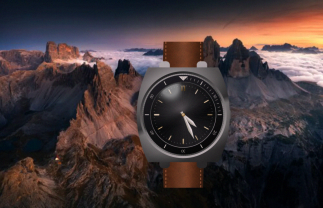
h=4 m=26
